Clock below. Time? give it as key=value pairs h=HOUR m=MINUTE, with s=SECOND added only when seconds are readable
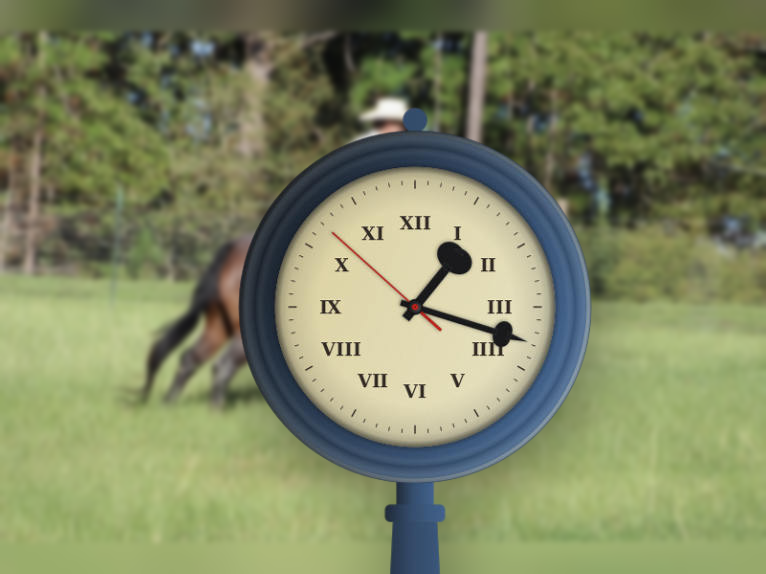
h=1 m=17 s=52
